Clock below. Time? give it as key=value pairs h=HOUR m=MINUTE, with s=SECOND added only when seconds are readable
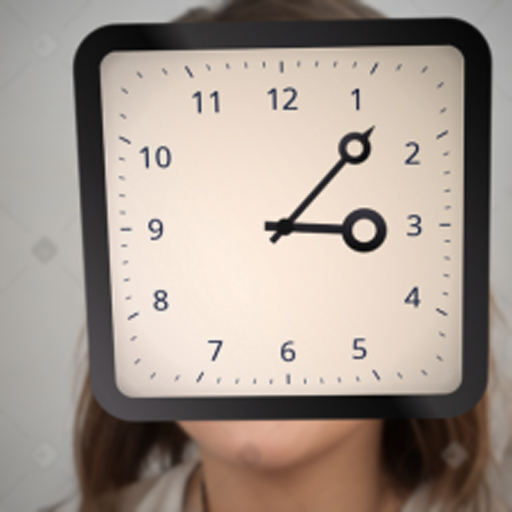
h=3 m=7
